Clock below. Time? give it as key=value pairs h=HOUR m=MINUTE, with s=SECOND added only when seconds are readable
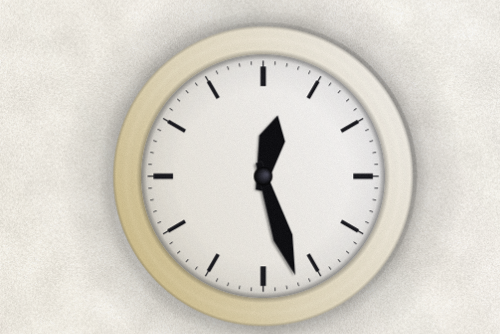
h=12 m=27
